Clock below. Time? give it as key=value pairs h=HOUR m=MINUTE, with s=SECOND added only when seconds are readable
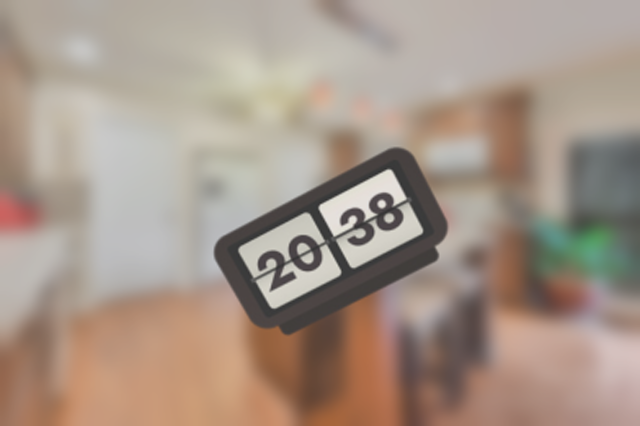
h=20 m=38
